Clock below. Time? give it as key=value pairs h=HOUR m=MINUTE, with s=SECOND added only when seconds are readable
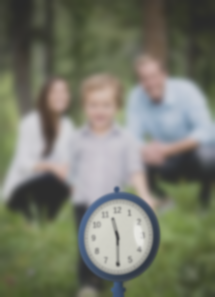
h=11 m=30
